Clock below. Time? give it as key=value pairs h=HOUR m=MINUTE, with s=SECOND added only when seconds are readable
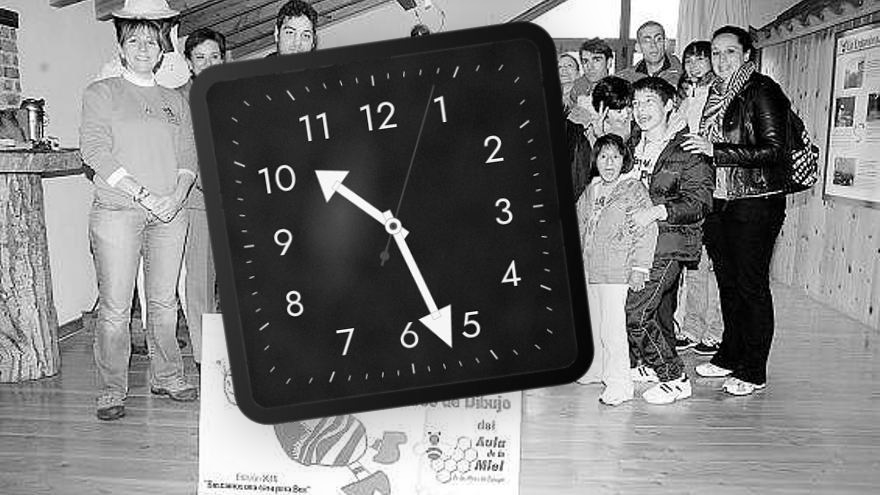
h=10 m=27 s=4
